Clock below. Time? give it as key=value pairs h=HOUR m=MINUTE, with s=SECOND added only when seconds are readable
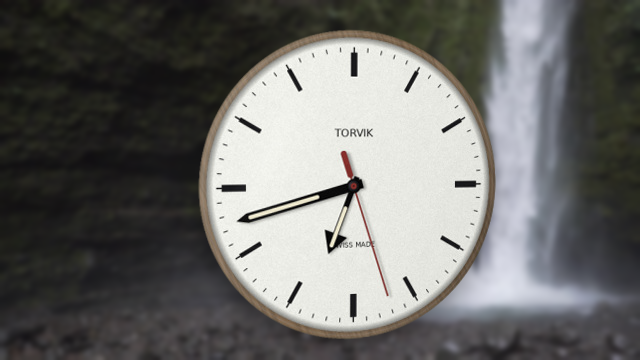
h=6 m=42 s=27
